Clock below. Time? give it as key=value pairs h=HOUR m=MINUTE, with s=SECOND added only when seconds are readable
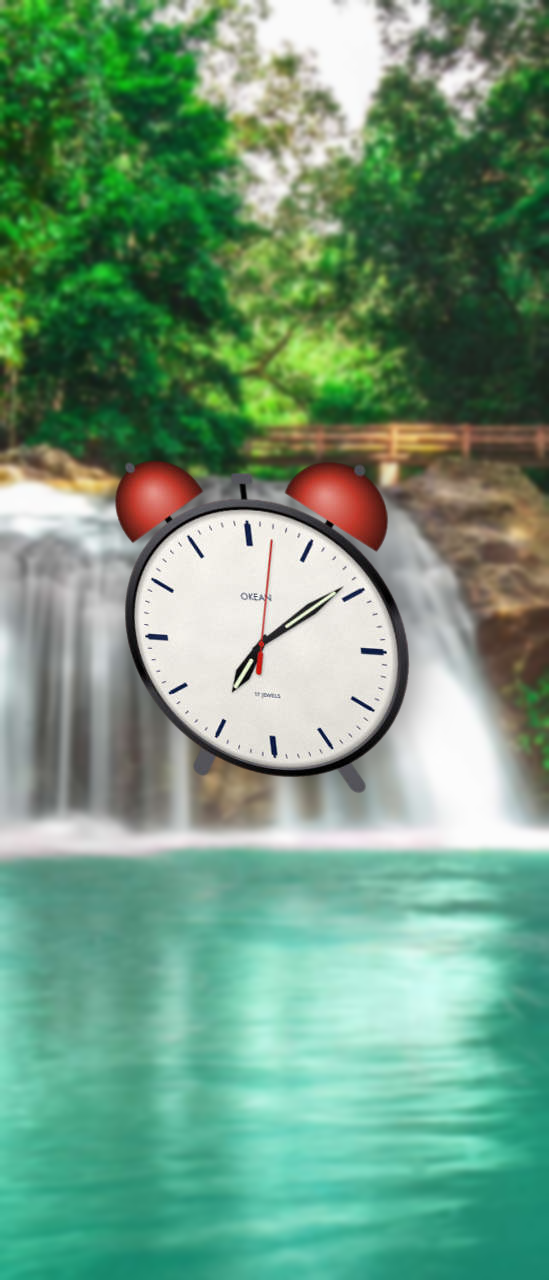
h=7 m=9 s=2
